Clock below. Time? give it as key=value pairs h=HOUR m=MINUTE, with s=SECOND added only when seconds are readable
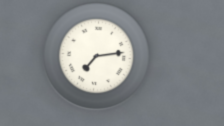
h=7 m=13
